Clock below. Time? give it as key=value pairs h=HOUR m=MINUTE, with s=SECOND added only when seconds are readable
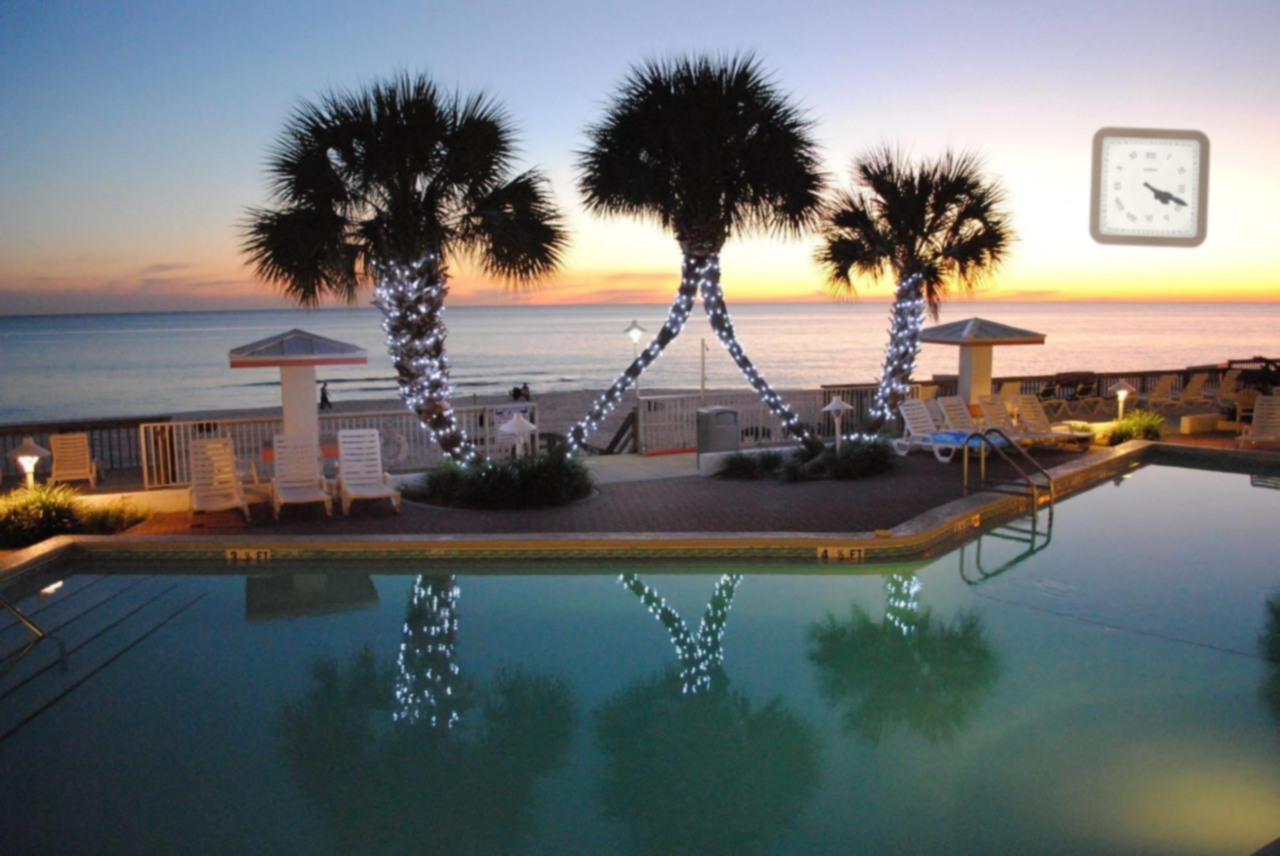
h=4 m=19
